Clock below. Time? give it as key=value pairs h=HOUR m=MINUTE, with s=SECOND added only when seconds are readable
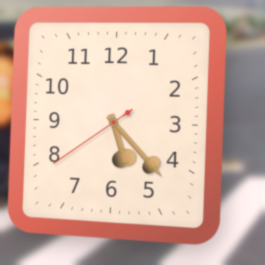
h=5 m=22 s=39
